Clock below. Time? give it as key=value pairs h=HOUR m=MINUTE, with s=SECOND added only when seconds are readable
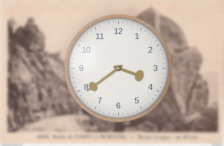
h=3 m=39
